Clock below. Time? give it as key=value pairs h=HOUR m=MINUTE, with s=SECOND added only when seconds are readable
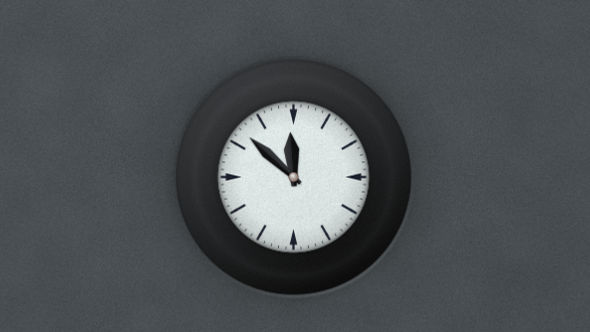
h=11 m=52
